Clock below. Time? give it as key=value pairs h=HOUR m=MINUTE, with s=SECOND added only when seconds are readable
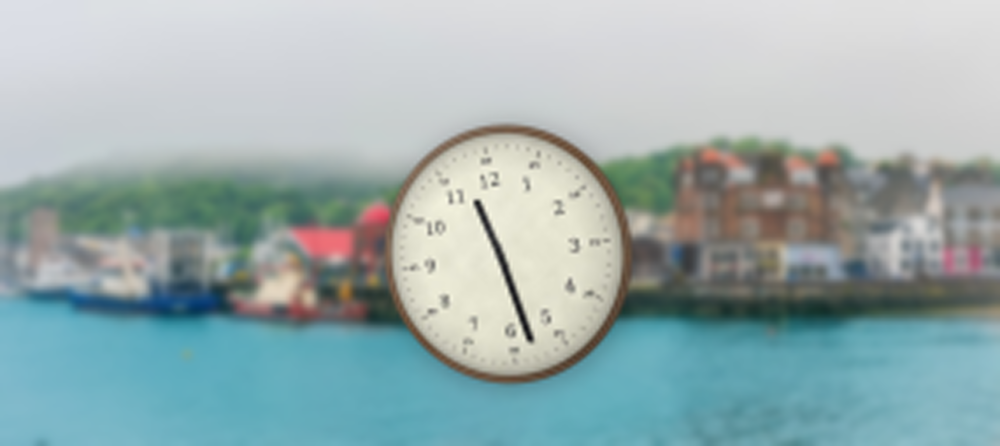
h=11 m=28
